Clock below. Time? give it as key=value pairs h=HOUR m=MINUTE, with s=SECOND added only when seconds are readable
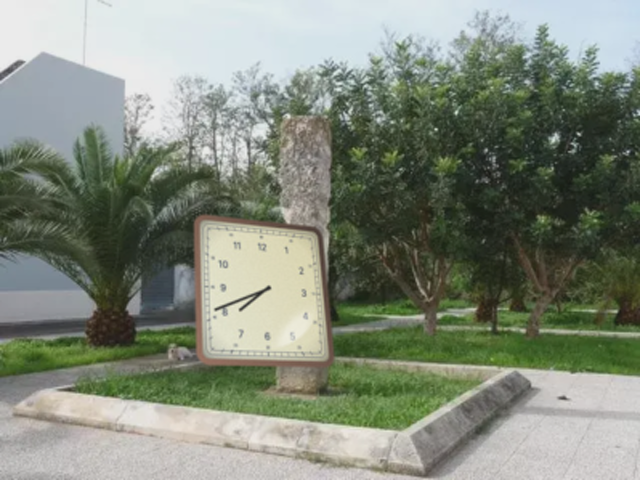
h=7 m=41
